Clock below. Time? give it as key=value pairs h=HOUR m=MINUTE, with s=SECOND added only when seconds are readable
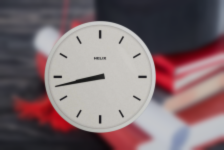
h=8 m=43
